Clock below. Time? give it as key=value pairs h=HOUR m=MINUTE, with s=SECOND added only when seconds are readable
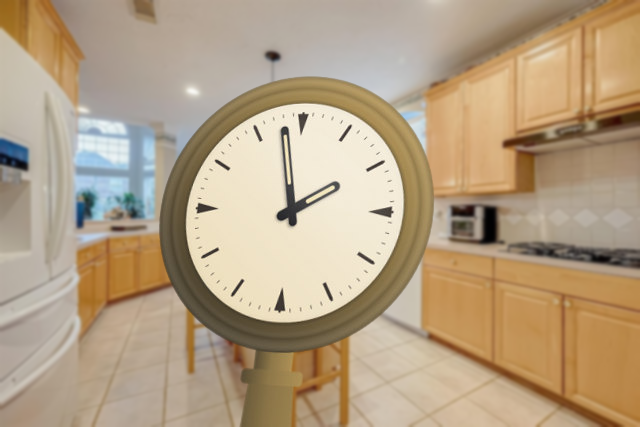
h=1 m=58
